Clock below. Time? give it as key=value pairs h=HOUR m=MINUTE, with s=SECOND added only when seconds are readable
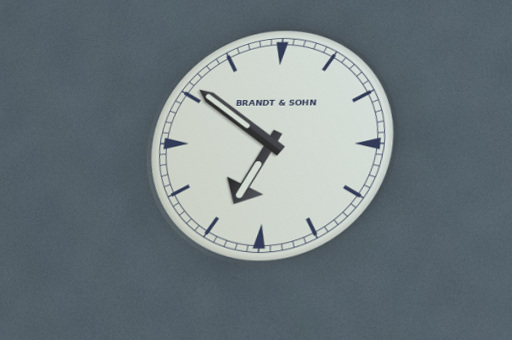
h=6 m=51
